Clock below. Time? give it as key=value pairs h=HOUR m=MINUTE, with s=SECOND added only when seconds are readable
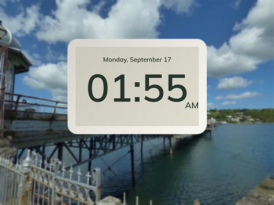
h=1 m=55
